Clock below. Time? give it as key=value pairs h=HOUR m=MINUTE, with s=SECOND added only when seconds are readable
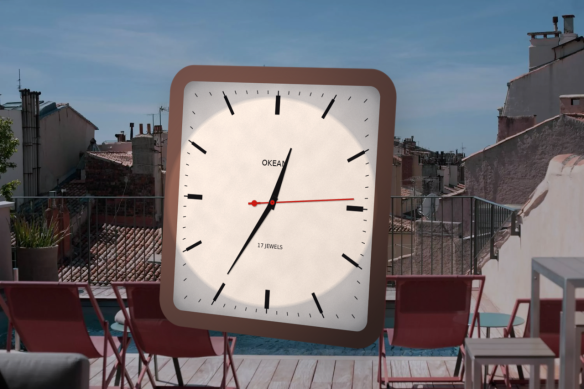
h=12 m=35 s=14
